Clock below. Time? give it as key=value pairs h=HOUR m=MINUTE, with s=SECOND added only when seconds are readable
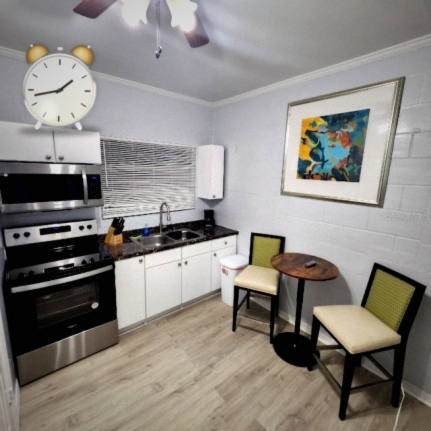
h=1 m=43
